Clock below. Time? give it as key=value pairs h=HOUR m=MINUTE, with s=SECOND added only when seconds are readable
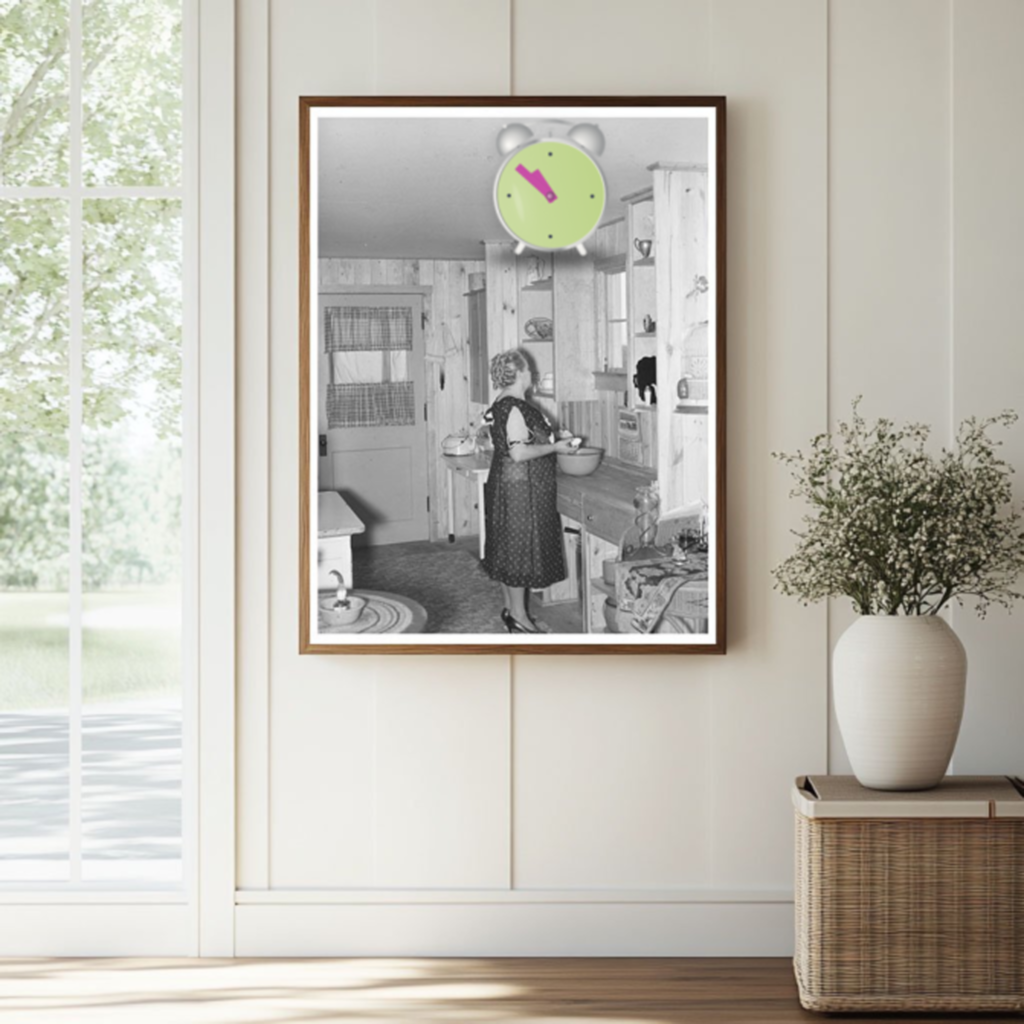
h=10 m=52
